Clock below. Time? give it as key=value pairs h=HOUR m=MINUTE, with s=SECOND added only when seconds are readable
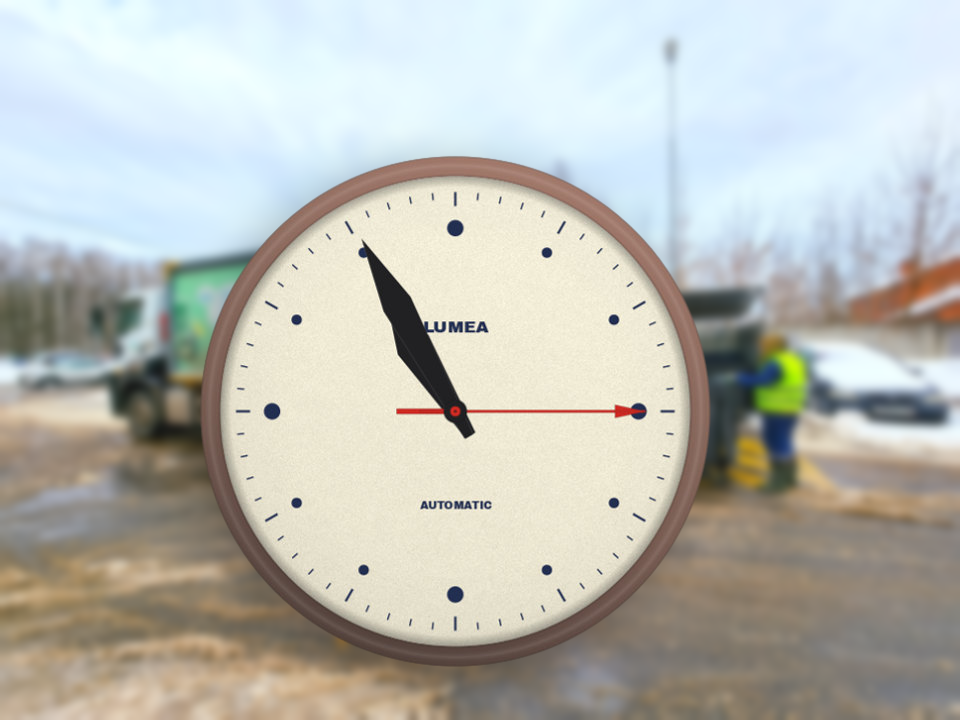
h=10 m=55 s=15
